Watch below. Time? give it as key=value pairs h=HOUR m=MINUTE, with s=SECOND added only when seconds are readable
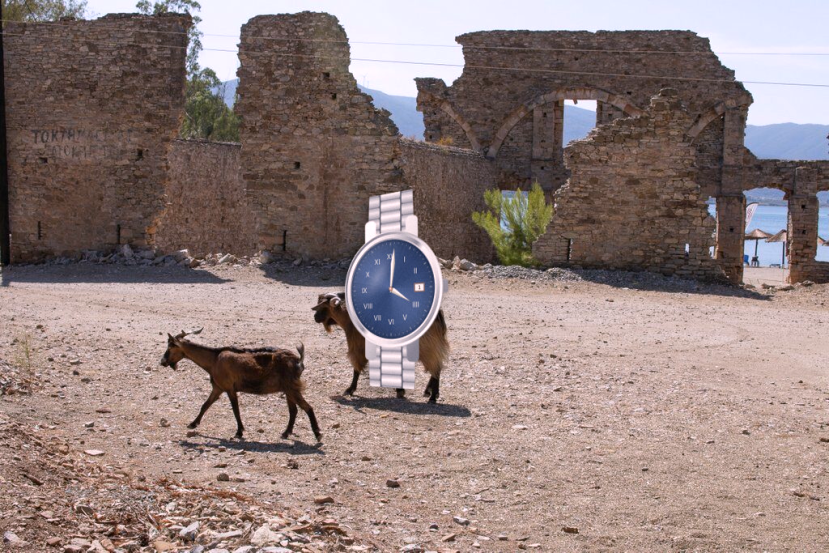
h=4 m=1
